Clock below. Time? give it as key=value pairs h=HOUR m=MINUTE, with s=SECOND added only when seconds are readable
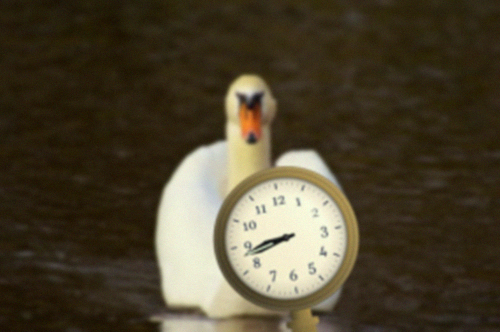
h=8 m=43
